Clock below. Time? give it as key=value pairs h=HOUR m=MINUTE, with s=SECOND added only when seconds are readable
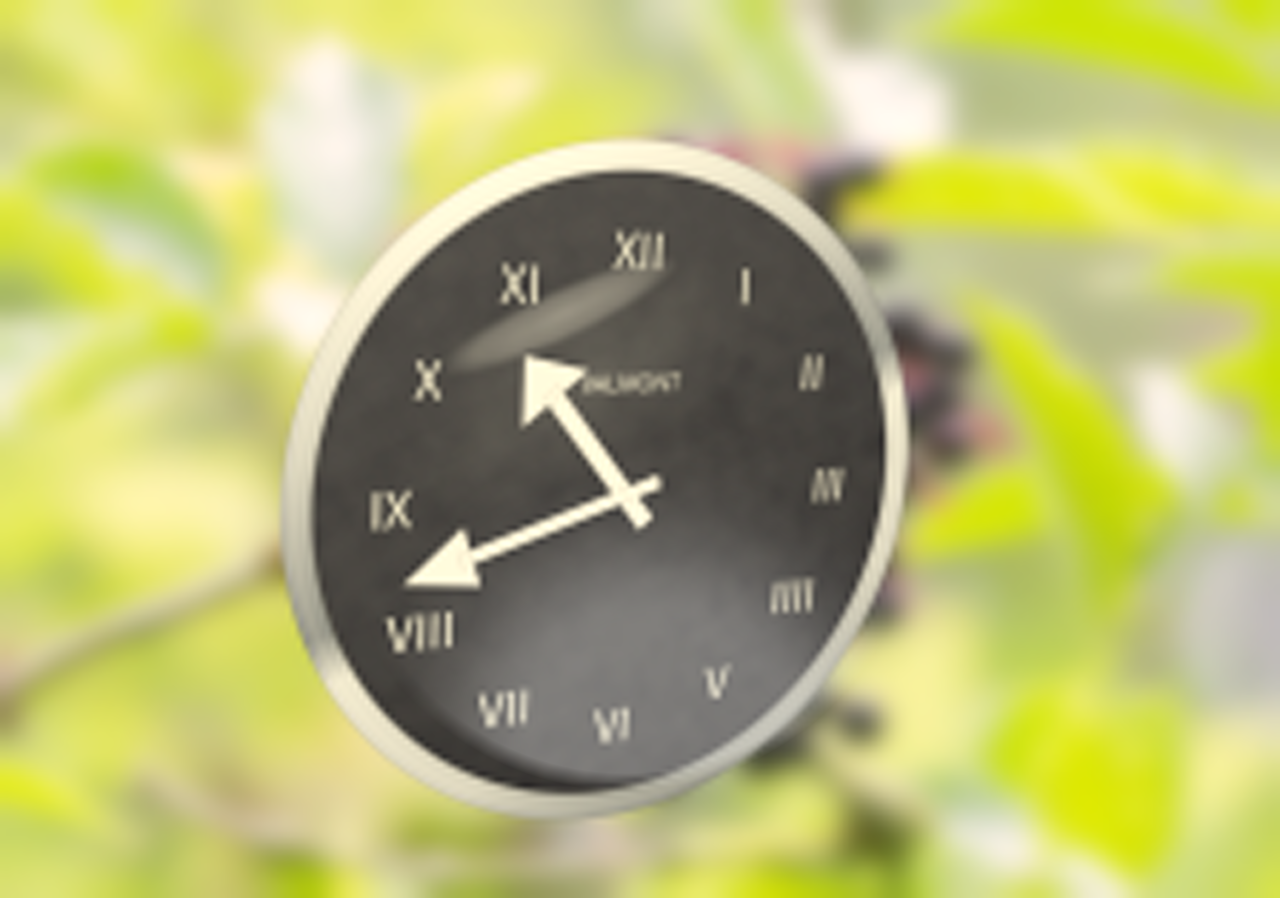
h=10 m=42
